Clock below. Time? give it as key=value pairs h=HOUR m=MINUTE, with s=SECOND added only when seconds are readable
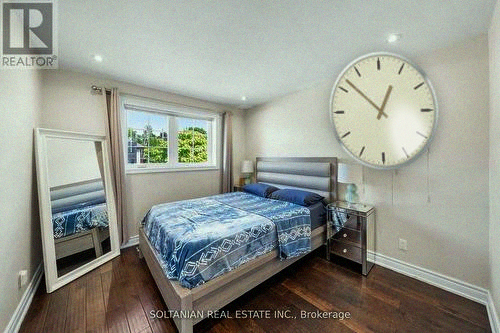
h=12 m=52
